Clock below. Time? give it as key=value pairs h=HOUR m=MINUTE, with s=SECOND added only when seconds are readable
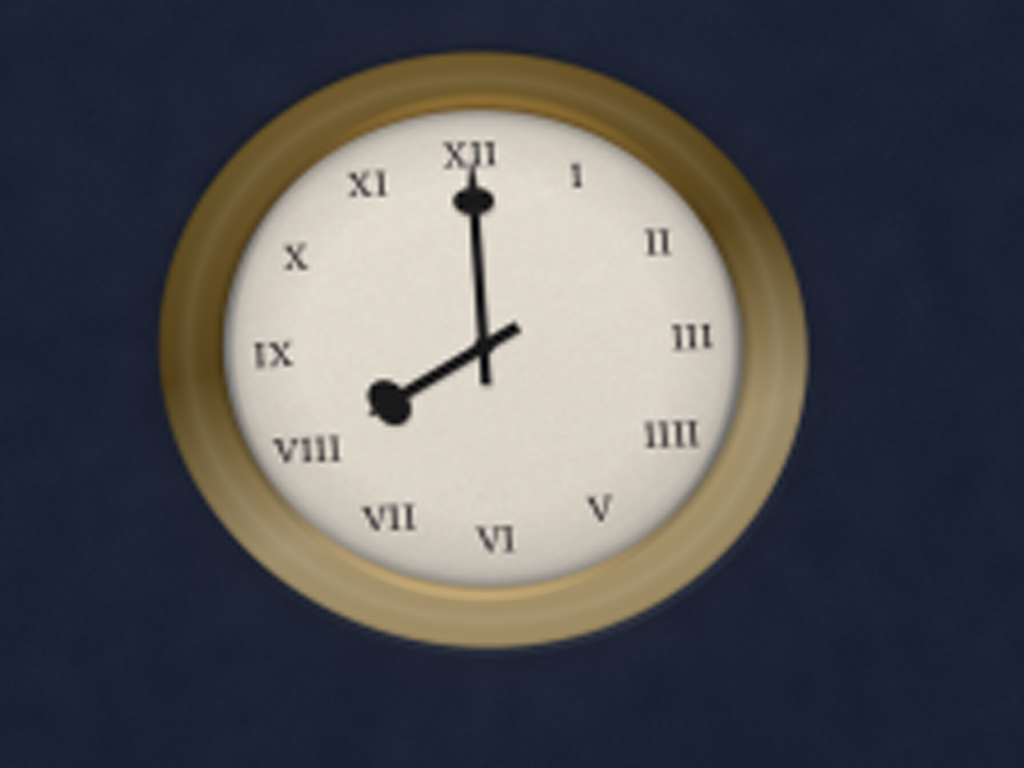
h=8 m=0
